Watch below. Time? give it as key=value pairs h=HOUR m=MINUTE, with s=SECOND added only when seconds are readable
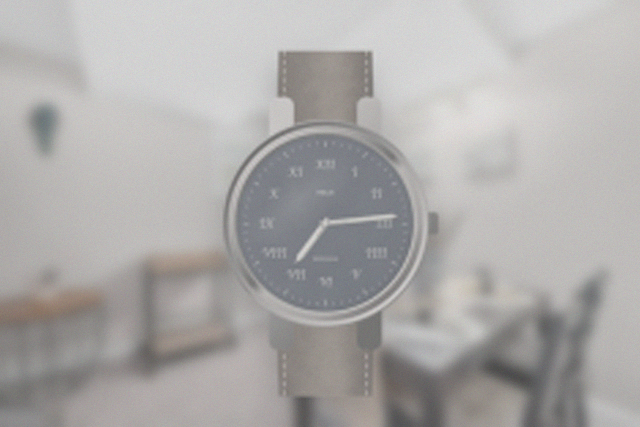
h=7 m=14
